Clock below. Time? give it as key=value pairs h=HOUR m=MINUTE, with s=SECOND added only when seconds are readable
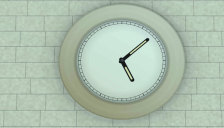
h=5 m=8
